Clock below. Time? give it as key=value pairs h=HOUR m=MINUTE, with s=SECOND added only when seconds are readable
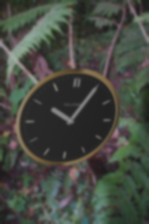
h=10 m=5
